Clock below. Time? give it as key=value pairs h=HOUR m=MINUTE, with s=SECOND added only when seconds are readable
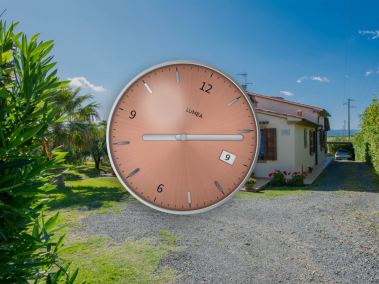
h=8 m=11
